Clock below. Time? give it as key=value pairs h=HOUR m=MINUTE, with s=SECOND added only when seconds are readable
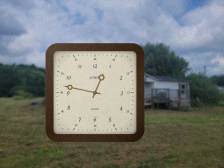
h=12 m=47
